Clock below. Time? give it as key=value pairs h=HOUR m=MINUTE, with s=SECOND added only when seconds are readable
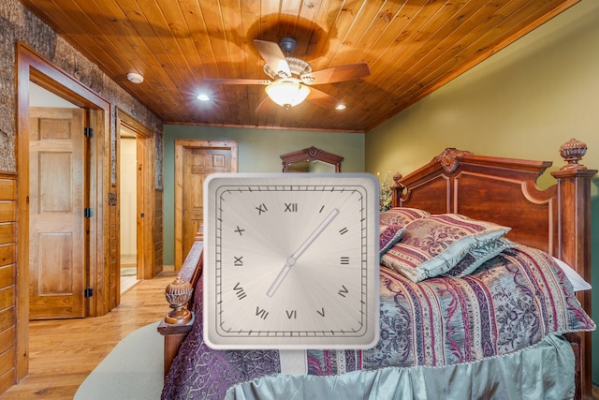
h=7 m=7
